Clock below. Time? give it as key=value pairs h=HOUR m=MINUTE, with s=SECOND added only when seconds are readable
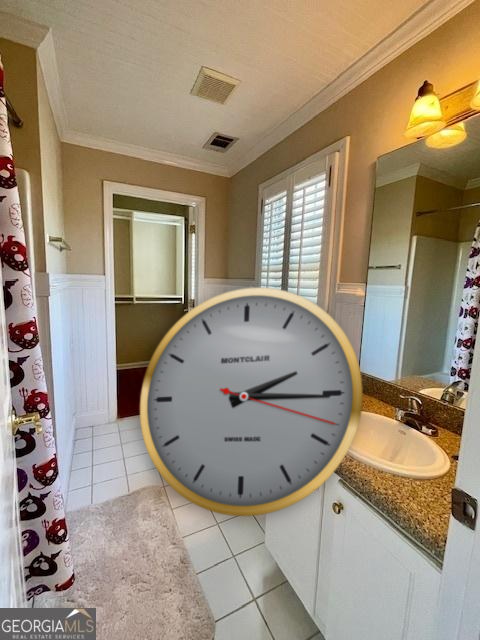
h=2 m=15 s=18
